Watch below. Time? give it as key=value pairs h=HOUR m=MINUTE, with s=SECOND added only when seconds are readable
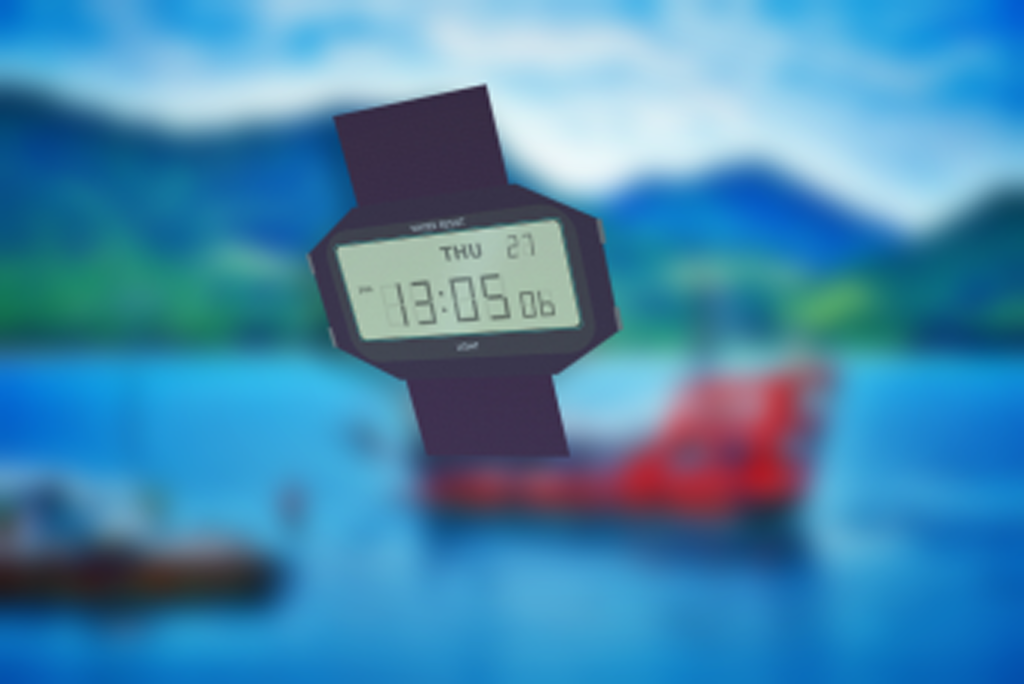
h=13 m=5 s=6
